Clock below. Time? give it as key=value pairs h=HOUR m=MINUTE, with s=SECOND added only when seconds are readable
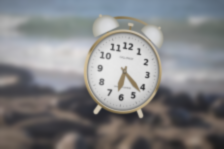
h=6 m=22
